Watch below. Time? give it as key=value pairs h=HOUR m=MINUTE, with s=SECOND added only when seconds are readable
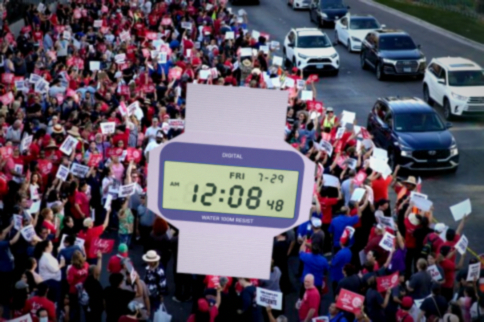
h=12 m=8 s=48
